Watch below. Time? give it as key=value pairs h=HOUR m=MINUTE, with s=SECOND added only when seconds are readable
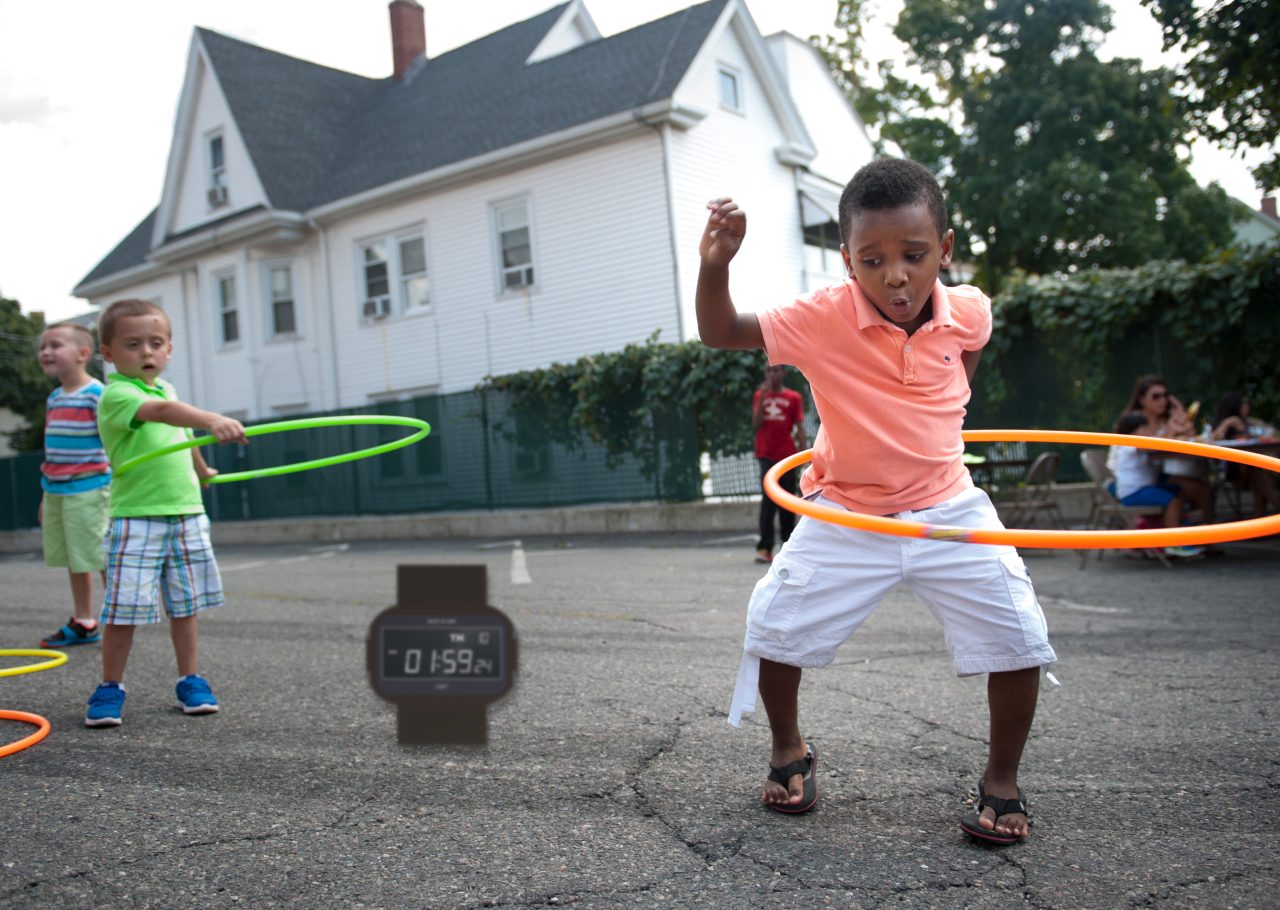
h=1 m=59
